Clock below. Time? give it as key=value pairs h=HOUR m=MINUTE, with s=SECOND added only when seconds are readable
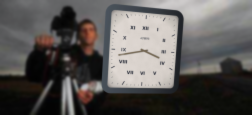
h=3 m=43
